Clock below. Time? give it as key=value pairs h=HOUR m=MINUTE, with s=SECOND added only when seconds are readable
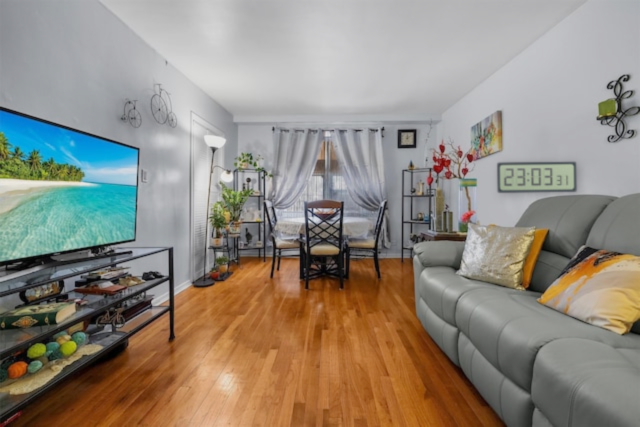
h=23 m=3
